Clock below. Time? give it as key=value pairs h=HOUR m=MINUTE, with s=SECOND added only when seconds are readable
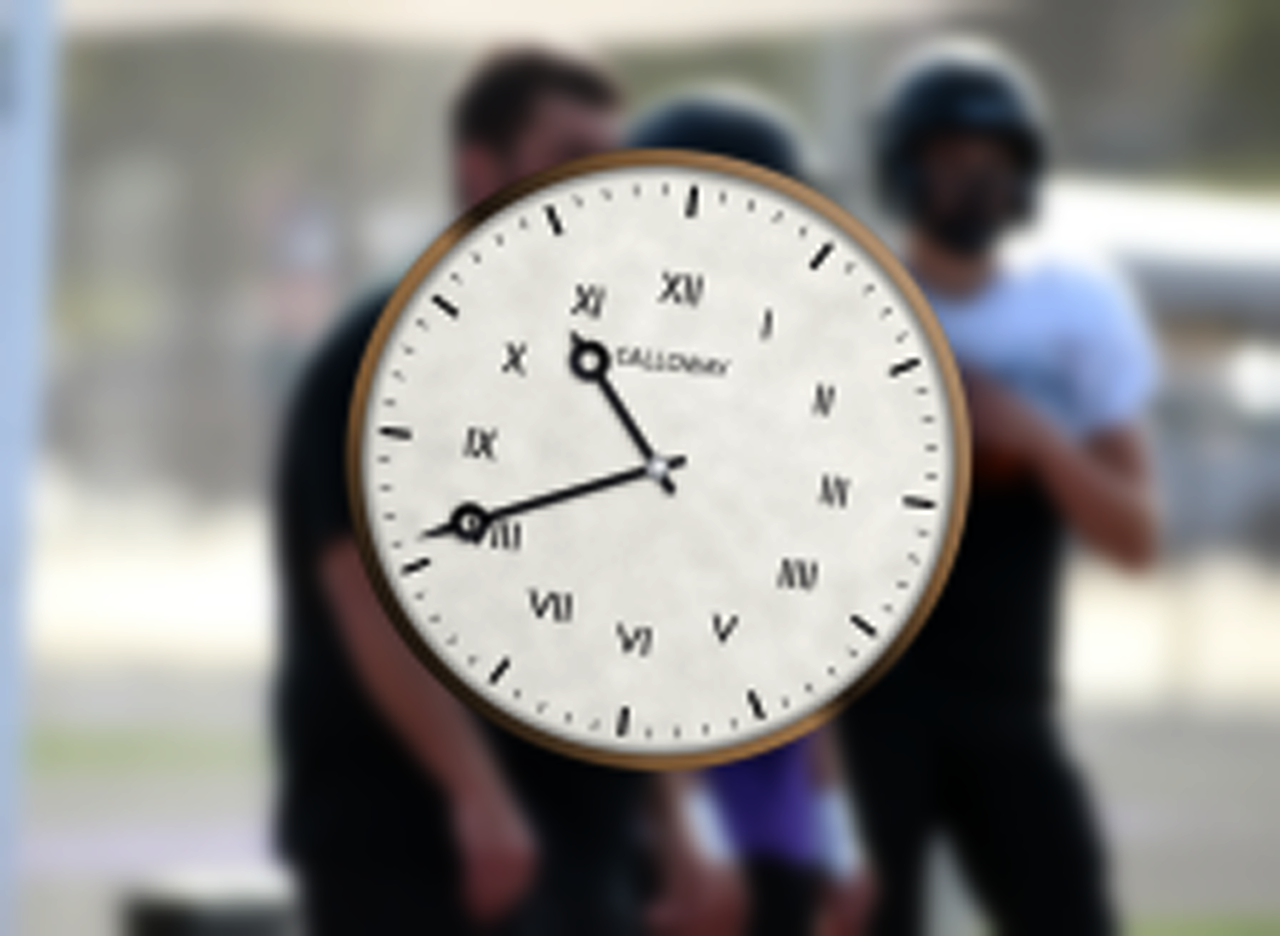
h=10 m=41
